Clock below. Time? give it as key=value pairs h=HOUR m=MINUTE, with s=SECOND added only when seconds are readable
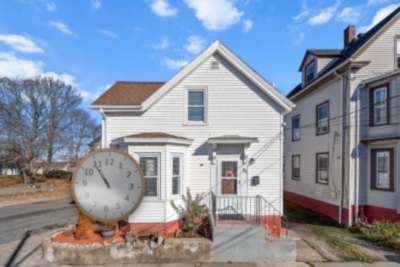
h=10 m=54
